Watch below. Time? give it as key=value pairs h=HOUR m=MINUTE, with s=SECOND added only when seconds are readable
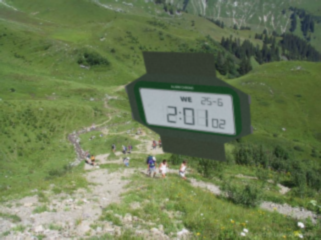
h=2 m=1
